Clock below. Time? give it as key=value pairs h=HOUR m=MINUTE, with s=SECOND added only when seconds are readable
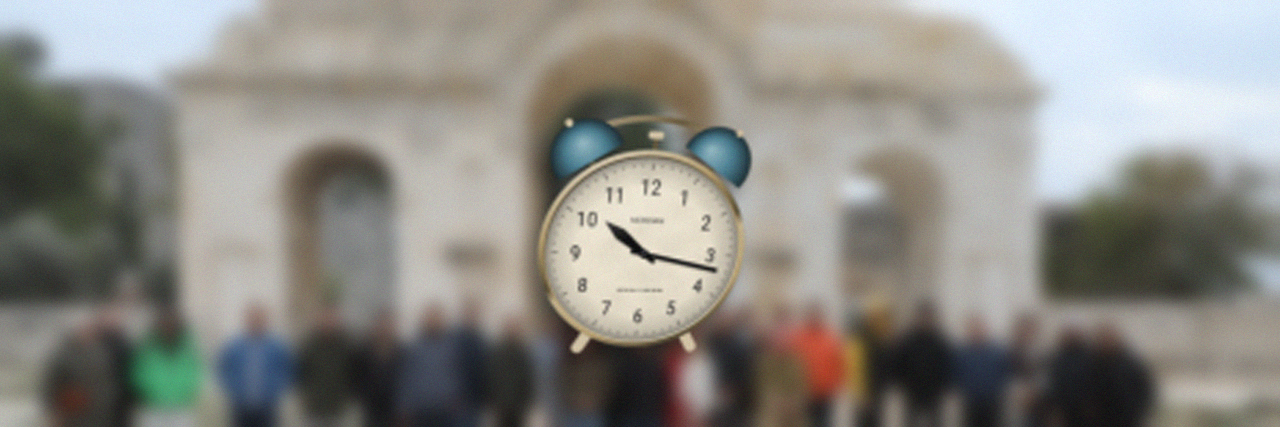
h=10 m=17
